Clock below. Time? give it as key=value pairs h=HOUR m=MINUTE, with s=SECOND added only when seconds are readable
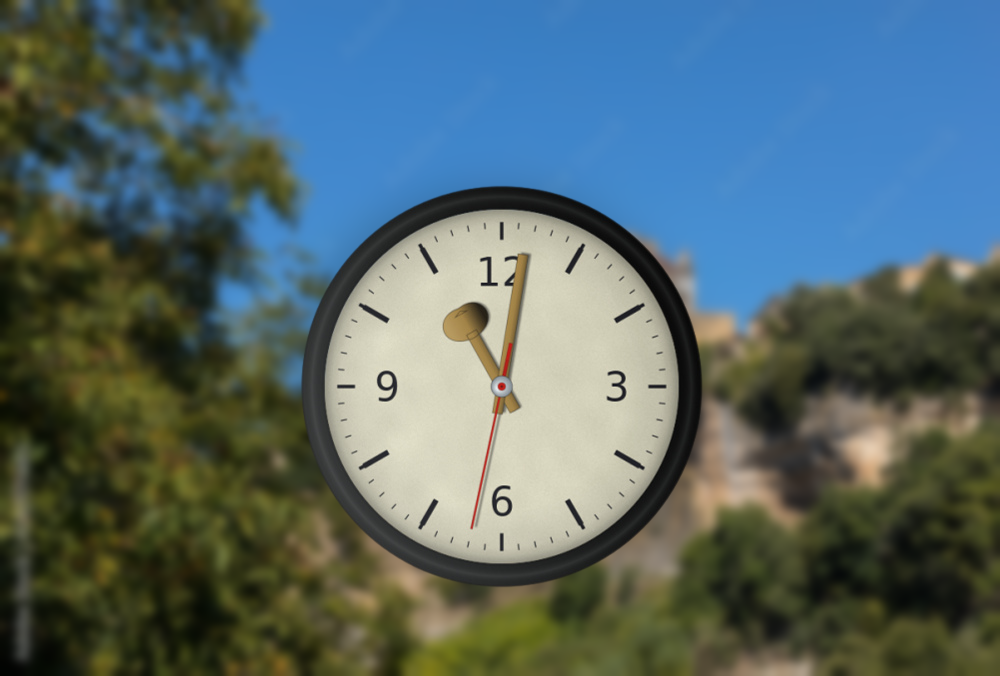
h=11 m=1 s=32
